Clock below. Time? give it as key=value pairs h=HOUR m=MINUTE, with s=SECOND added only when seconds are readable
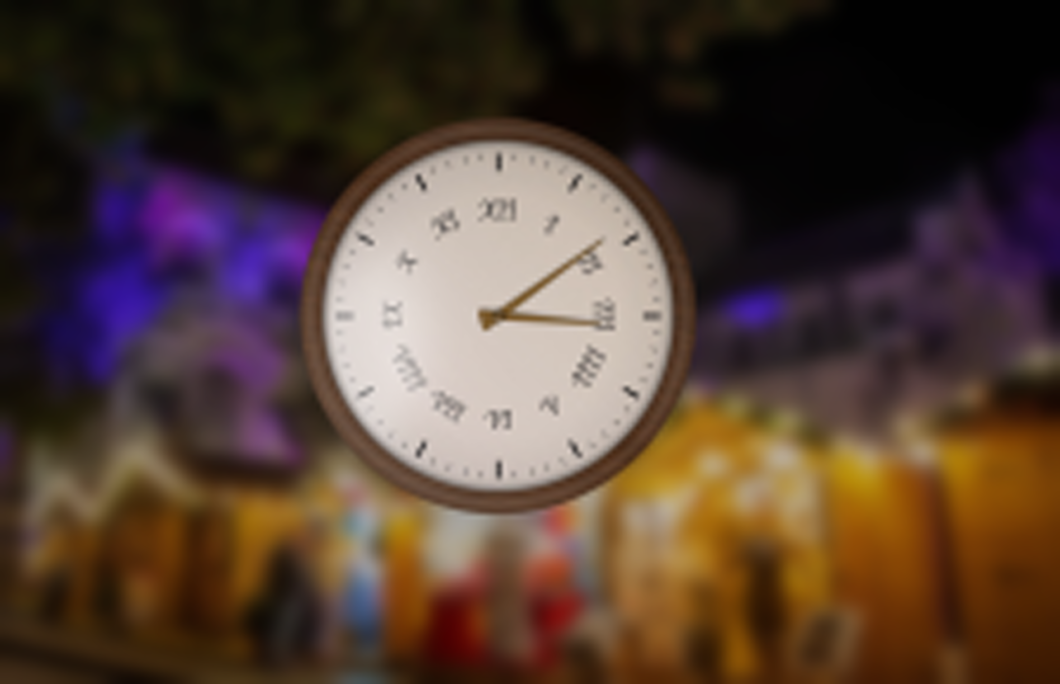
h=3 m=9
